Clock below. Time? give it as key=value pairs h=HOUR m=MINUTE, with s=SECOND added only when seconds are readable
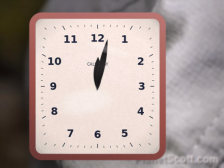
h=12 m=2
